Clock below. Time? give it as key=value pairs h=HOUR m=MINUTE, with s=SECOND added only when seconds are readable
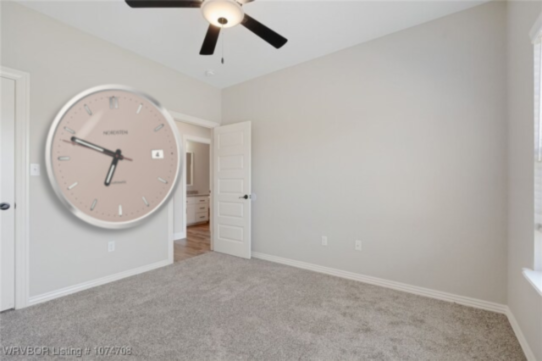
h=6 m=48 s=48
